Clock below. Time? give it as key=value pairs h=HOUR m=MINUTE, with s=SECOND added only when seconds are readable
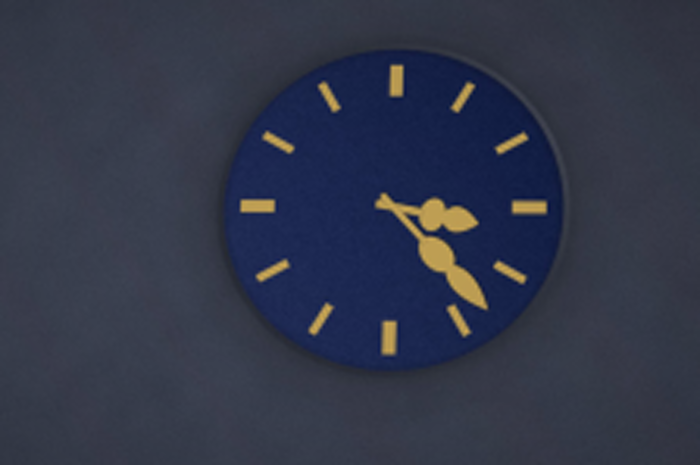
h=3 m=23
